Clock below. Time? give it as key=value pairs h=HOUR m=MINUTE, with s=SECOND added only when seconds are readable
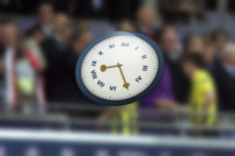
h=8 m=25
